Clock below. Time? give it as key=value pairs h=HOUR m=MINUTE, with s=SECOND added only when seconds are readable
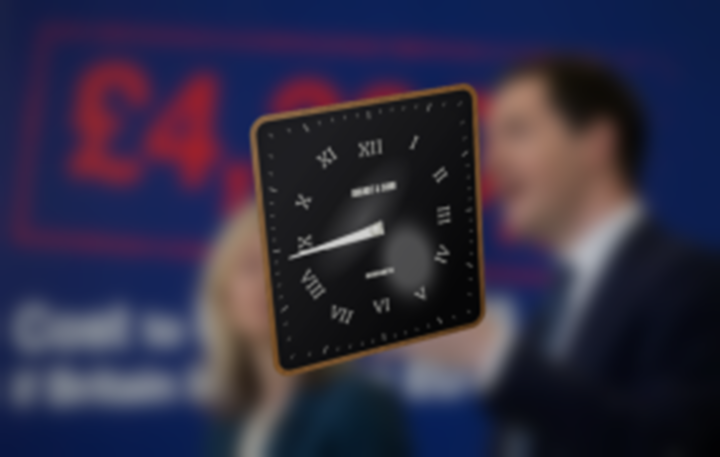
h=8 m=44
